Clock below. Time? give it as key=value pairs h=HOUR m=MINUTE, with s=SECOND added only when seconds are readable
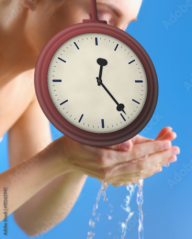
h=12 m=24
